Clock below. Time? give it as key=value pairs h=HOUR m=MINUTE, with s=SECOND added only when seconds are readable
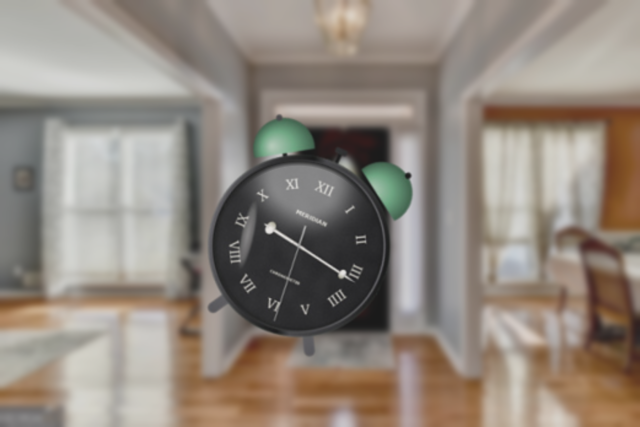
h=9 m=16 s=29
